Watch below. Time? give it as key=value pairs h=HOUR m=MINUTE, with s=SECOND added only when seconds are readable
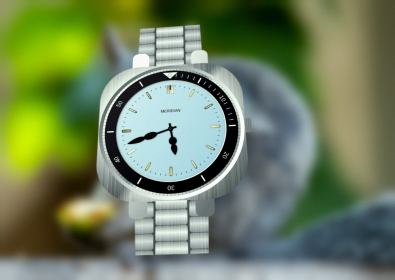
h=5 m=42
